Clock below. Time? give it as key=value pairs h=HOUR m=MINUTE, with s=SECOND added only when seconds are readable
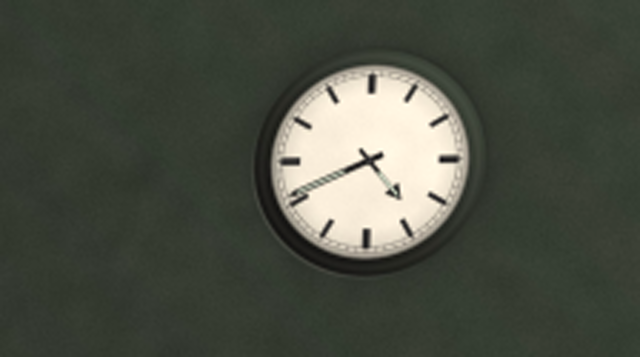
h=4 m=41
